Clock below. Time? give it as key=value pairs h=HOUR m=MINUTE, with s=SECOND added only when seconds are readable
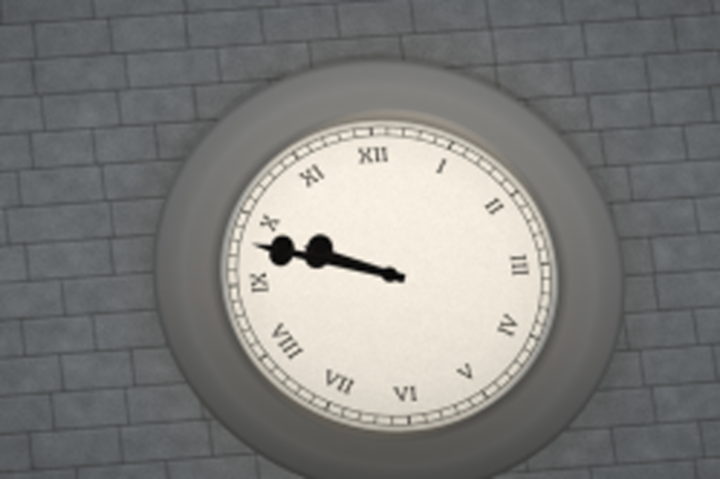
h=9 m=48
